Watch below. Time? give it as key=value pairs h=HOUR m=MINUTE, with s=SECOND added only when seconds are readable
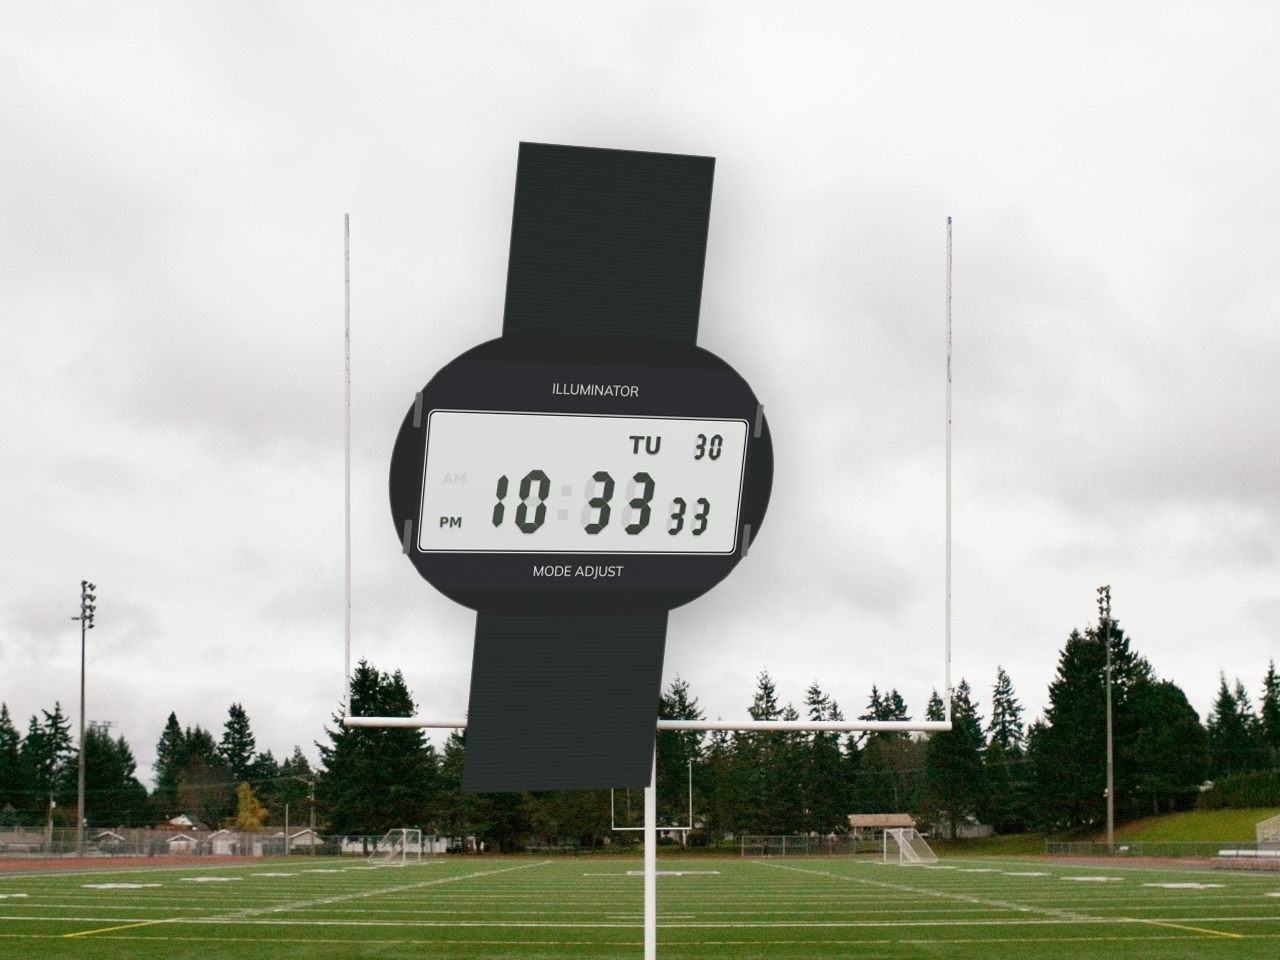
h=10 m=33 s=33
